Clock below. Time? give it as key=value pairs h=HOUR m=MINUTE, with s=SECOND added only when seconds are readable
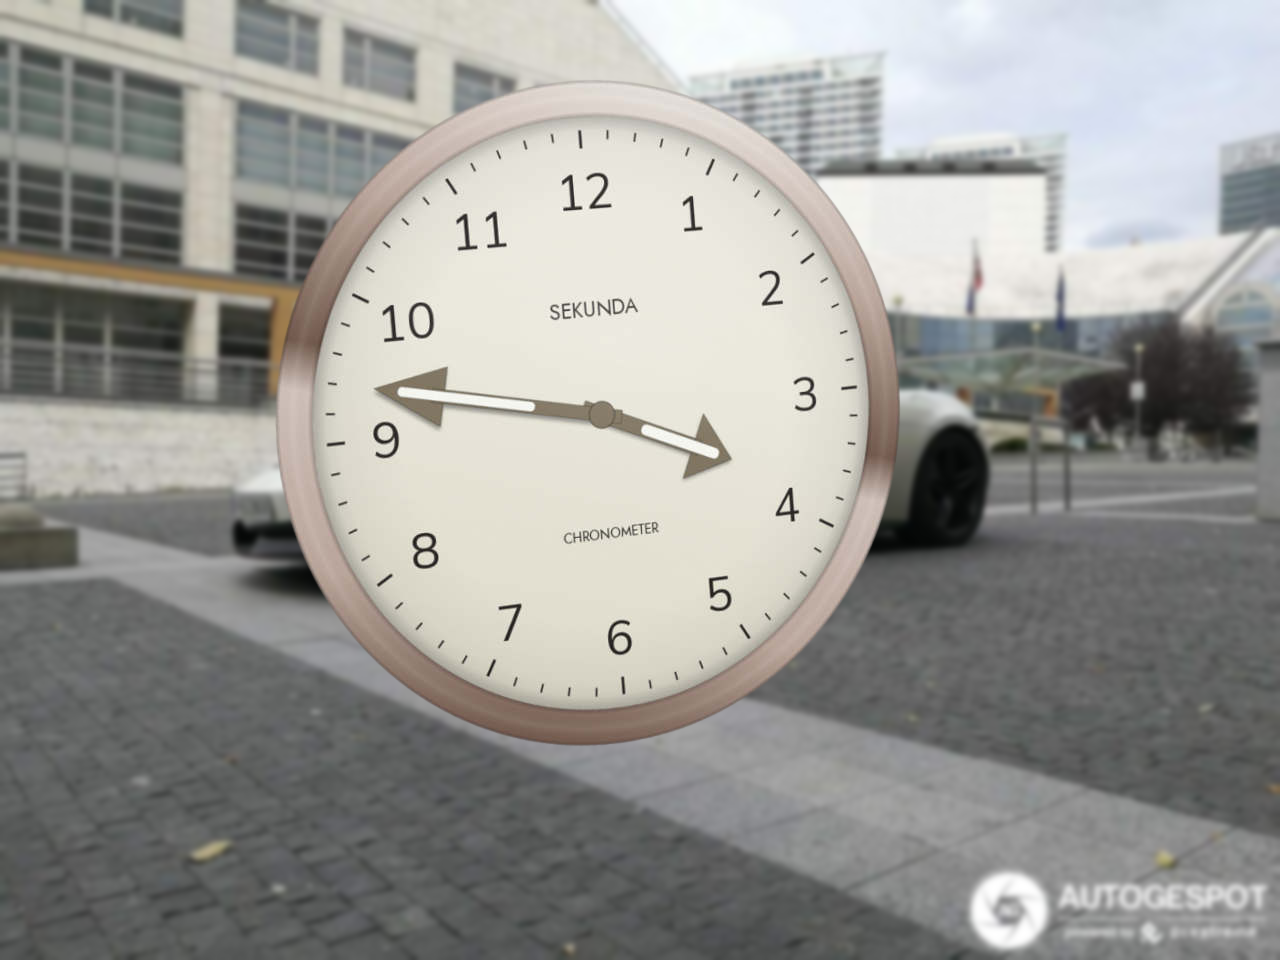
h=3 m=47
